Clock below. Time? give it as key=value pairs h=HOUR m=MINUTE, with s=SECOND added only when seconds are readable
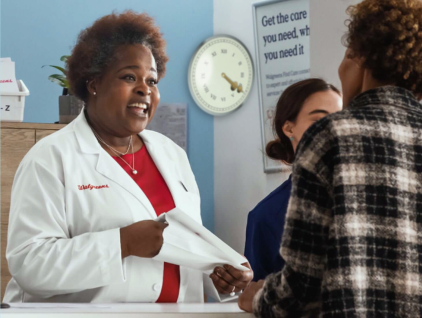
h=4 m=21
